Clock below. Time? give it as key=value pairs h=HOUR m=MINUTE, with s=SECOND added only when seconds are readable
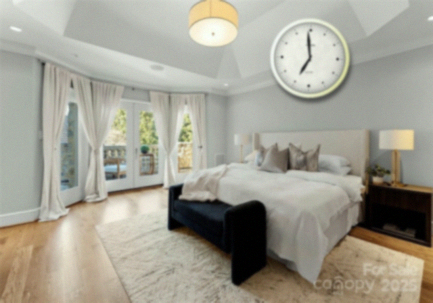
h=6 m=59
